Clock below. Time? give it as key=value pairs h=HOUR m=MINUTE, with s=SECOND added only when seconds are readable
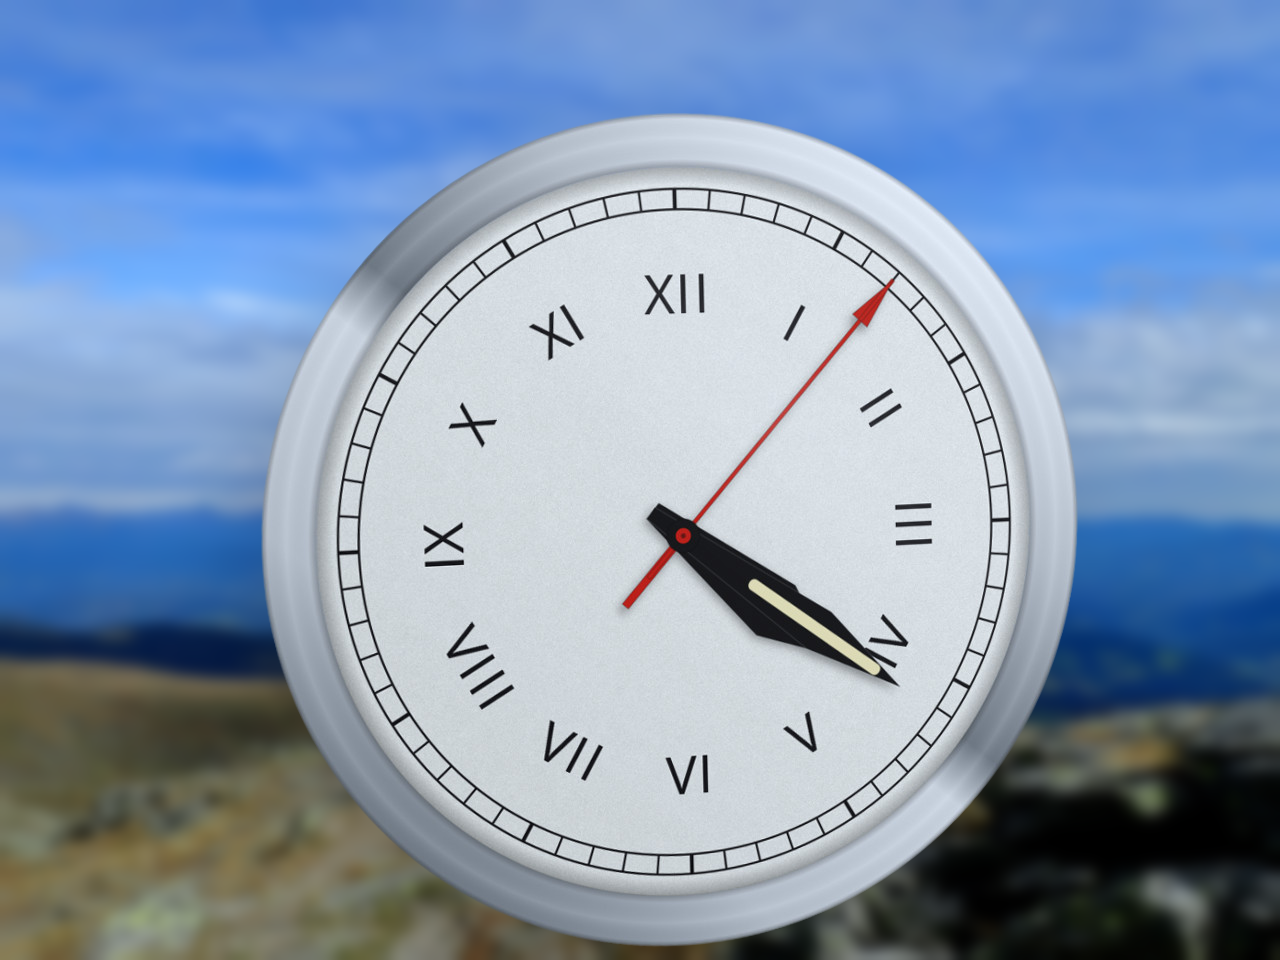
h=4 m=21 s=7
